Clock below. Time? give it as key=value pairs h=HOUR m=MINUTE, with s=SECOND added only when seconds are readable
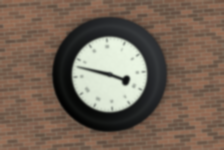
h=3 m=48
